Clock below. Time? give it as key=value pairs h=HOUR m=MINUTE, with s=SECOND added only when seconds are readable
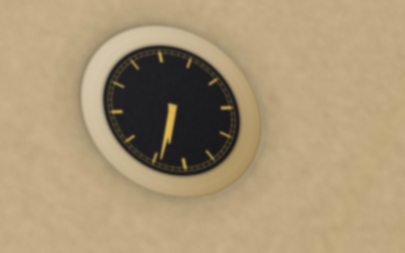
h=6 m=34
